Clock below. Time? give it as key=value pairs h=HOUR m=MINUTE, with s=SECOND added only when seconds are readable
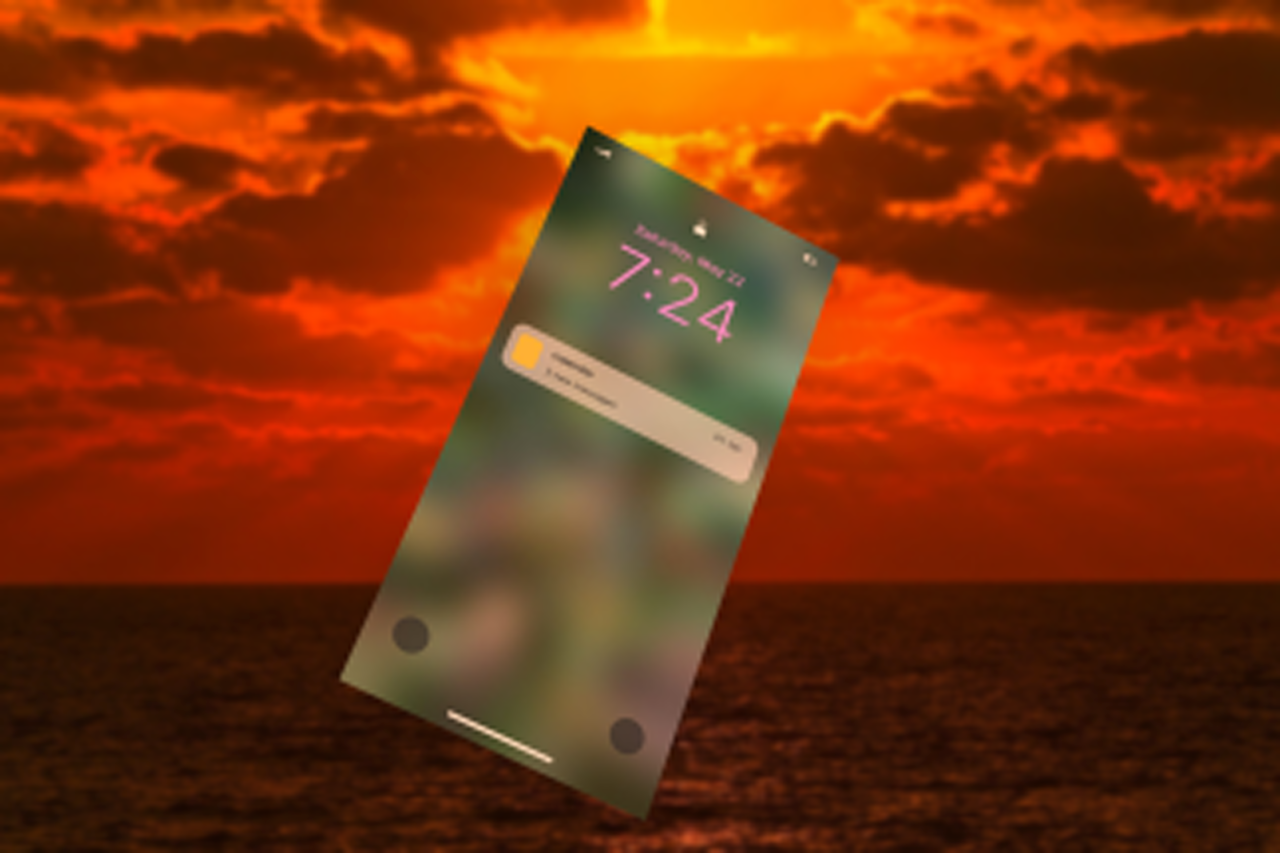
h=7 m=24
